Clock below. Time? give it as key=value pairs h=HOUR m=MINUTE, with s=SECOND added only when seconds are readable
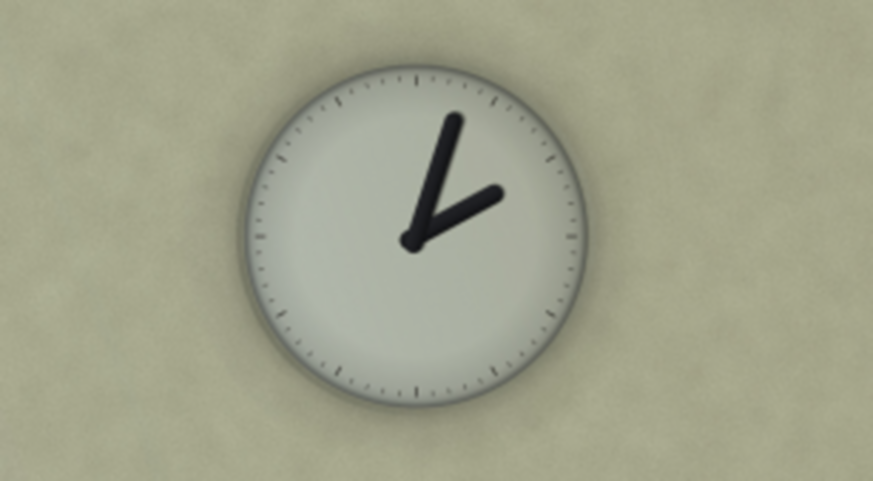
h=2 m=3
